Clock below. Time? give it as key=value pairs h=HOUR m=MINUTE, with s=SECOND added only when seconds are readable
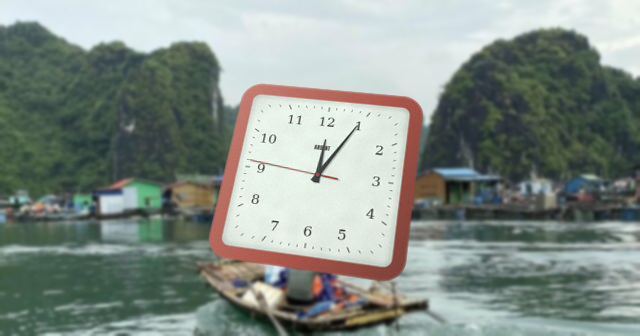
h=12 m=4 s=46
